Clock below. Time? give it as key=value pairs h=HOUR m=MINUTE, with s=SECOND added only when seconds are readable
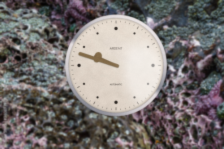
h=9 m=48
